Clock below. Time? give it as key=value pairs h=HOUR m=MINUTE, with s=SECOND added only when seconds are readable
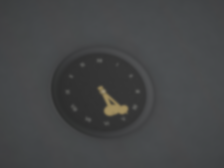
h=5 m=23
